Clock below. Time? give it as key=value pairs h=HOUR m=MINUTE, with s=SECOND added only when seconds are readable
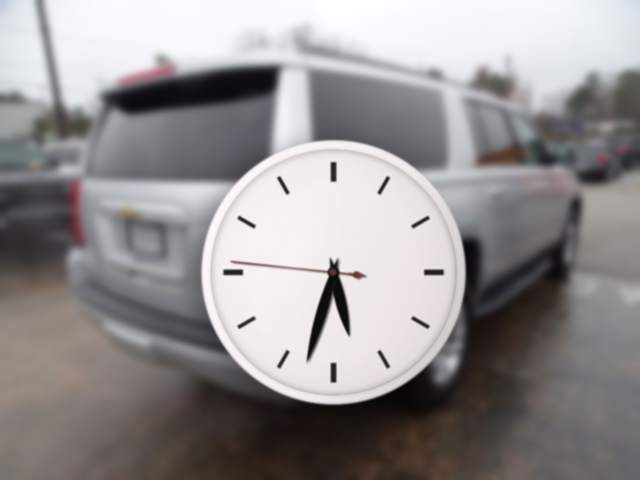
h=5 m=32 s=46
